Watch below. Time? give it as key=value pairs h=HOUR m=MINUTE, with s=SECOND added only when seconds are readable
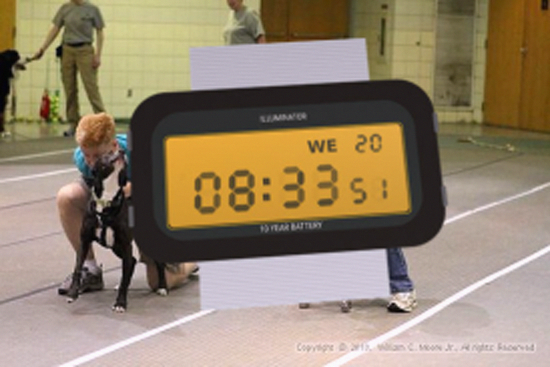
h=8 m=33 s=51
